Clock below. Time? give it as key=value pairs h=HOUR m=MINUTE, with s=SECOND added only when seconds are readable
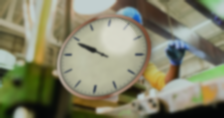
h=9 m=49
